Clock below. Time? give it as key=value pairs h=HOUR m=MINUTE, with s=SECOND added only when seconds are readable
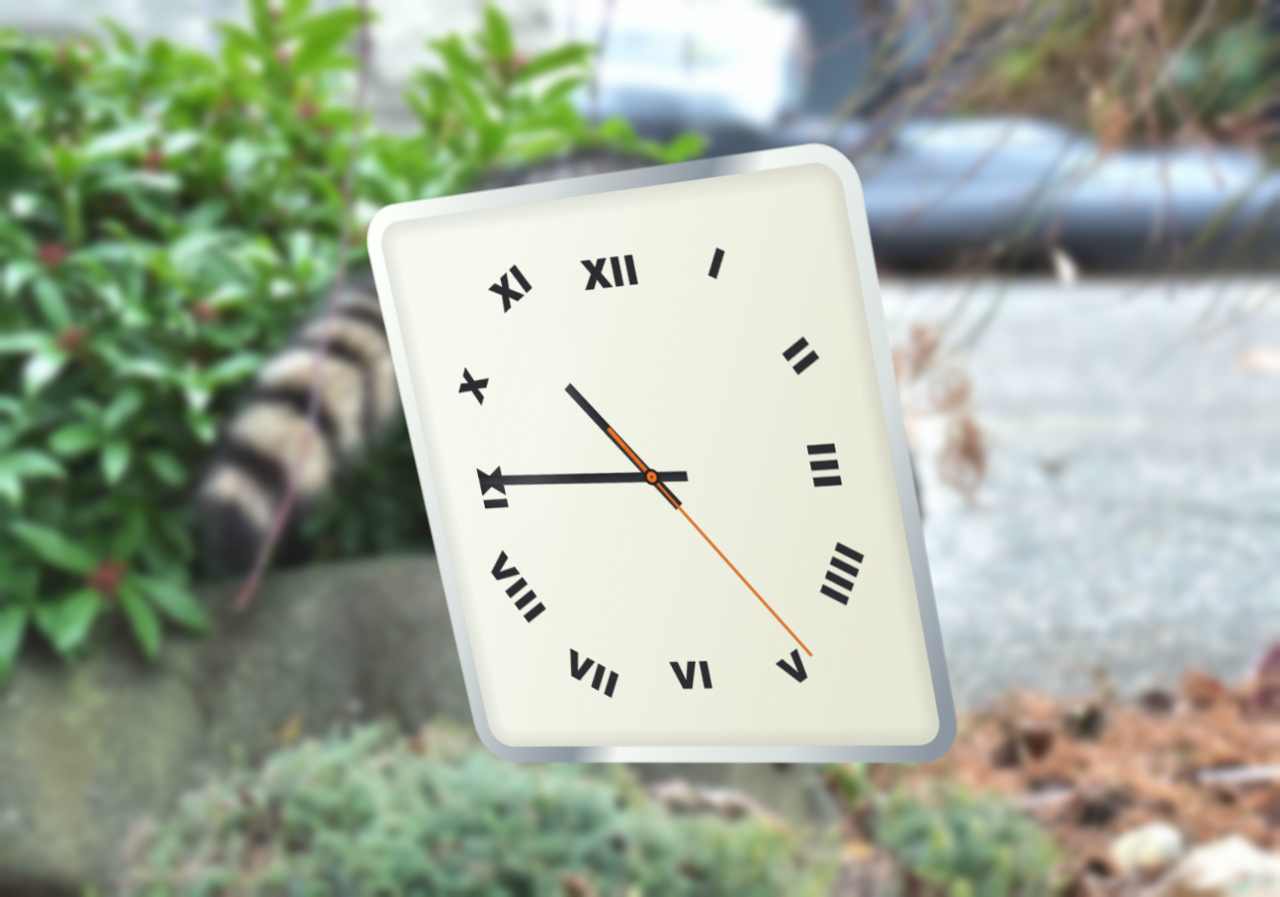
h=10 m=45 s=24
